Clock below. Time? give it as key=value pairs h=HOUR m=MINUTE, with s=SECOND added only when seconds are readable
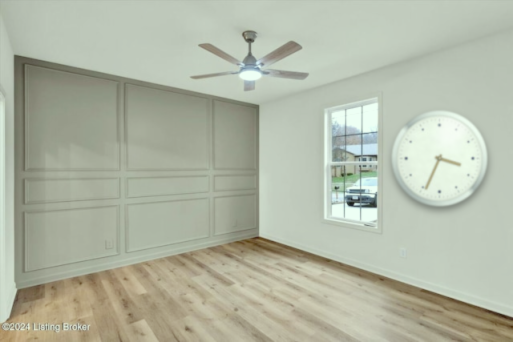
h=3 m=34
